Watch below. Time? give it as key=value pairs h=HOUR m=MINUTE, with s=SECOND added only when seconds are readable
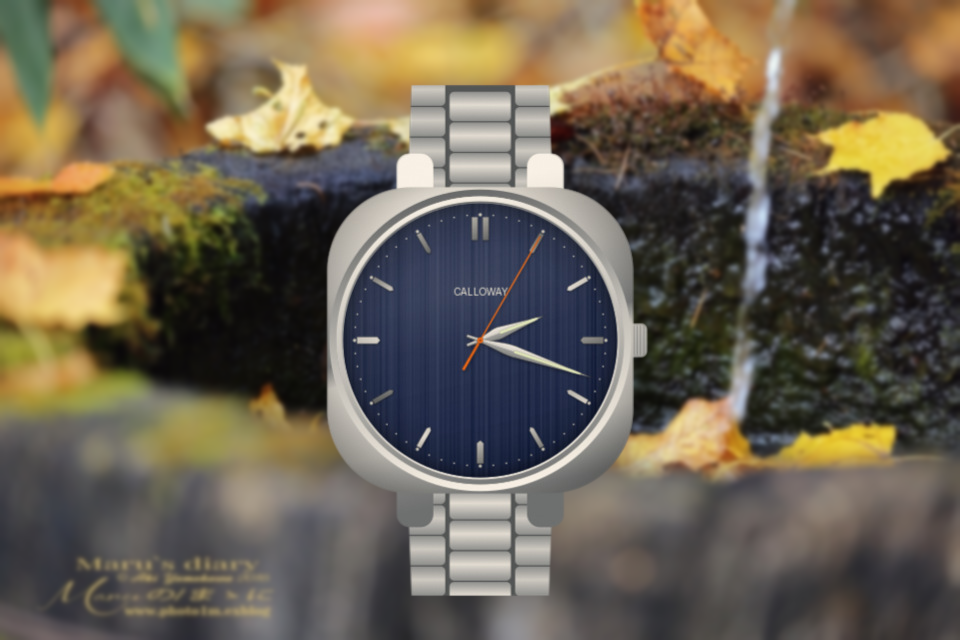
h=2 m=18 s=5
